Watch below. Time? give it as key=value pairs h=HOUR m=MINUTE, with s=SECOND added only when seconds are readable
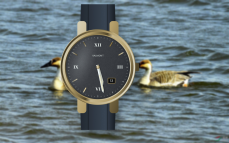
h=5 m=28
